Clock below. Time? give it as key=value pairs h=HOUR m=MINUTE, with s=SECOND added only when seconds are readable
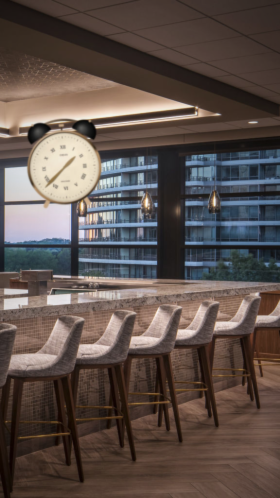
h=1 m=38
